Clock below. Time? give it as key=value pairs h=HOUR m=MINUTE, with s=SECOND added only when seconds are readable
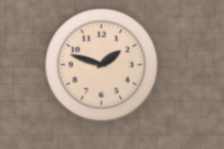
h=1 m=48
